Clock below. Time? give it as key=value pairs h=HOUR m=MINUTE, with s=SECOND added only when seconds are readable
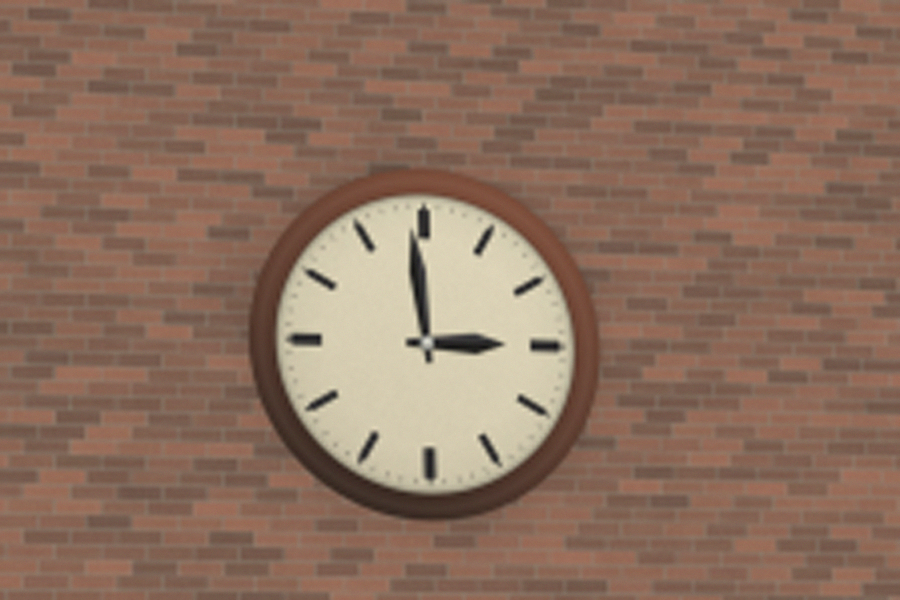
h=2 m=59
